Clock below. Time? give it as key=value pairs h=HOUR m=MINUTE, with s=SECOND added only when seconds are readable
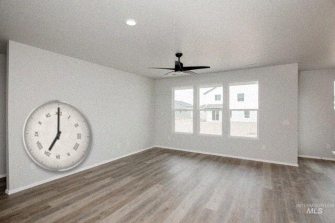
h=7 m=0
